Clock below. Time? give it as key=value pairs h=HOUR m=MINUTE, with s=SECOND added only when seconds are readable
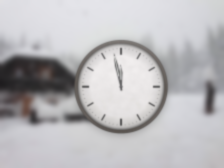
h=11 m=58
